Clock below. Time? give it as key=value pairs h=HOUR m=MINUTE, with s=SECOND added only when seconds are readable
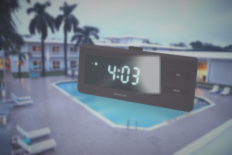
h=4 m=3
